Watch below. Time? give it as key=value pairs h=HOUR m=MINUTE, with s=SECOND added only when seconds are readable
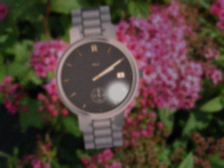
h=2 m=10
